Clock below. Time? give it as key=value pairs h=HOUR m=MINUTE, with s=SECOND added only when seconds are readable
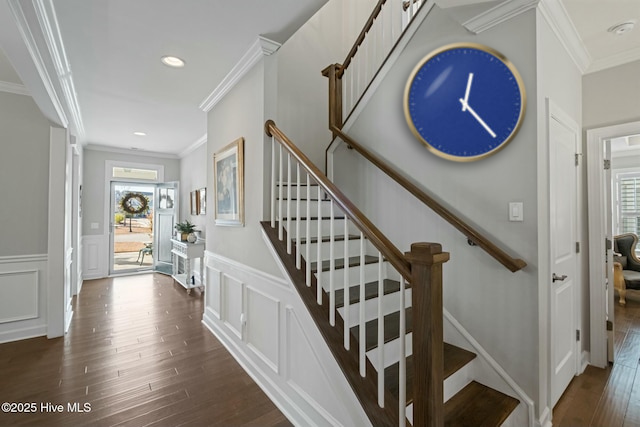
h=12 m=23
